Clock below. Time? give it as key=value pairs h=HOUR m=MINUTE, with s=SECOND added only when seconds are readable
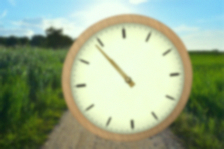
h=10 m=54
